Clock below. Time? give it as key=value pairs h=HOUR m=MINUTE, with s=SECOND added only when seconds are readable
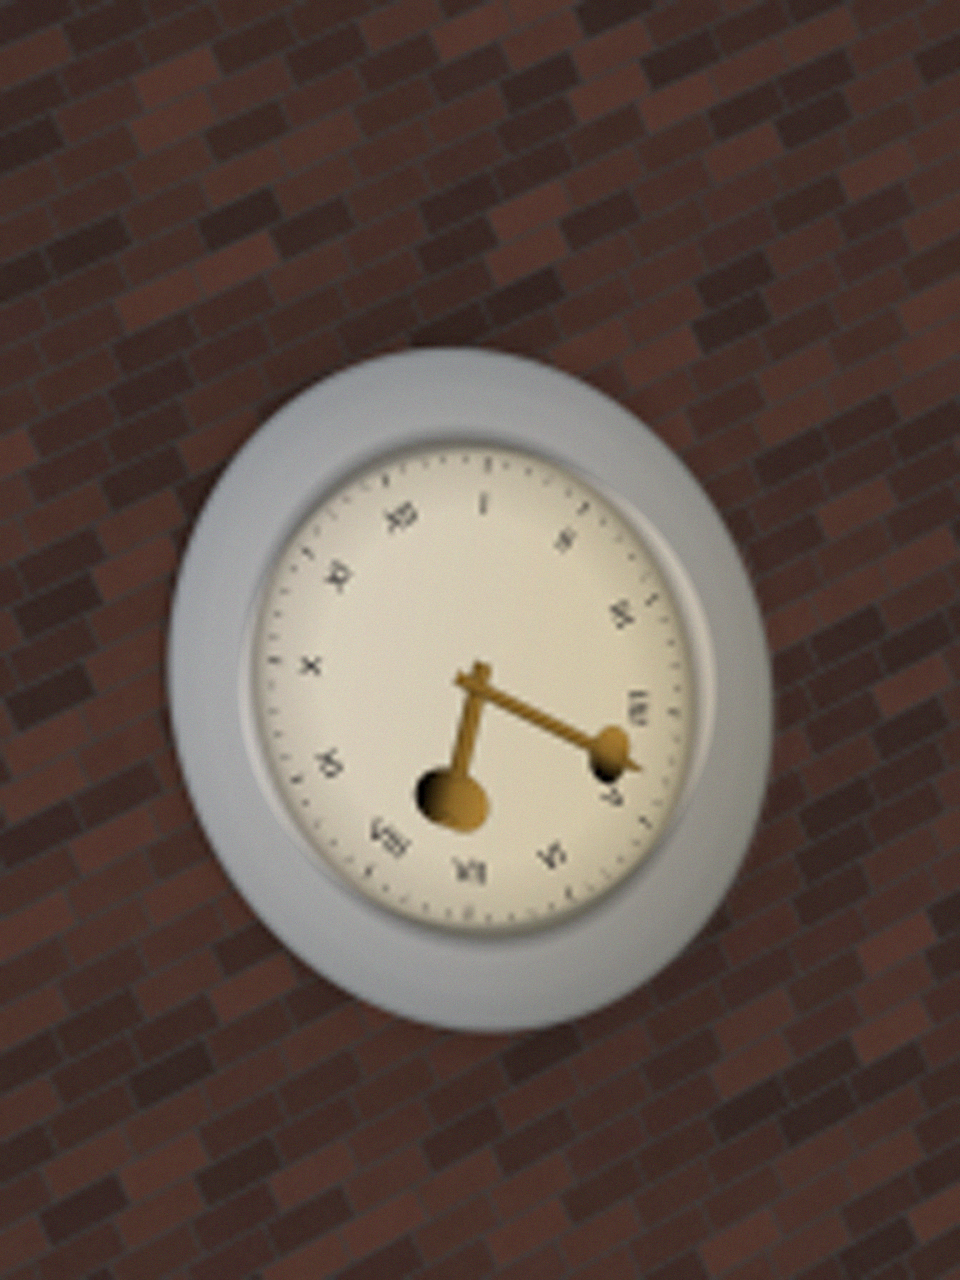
h=7 m=23
